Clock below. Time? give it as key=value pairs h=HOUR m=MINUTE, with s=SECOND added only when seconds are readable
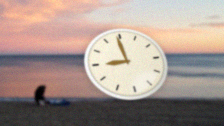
h=8 m=59
